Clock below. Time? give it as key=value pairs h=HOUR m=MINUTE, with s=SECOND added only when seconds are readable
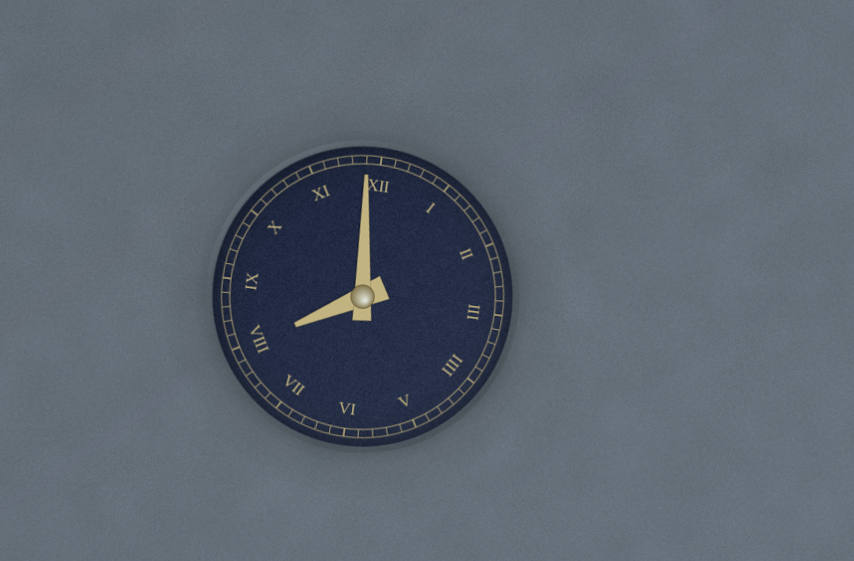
h=7 m=59
